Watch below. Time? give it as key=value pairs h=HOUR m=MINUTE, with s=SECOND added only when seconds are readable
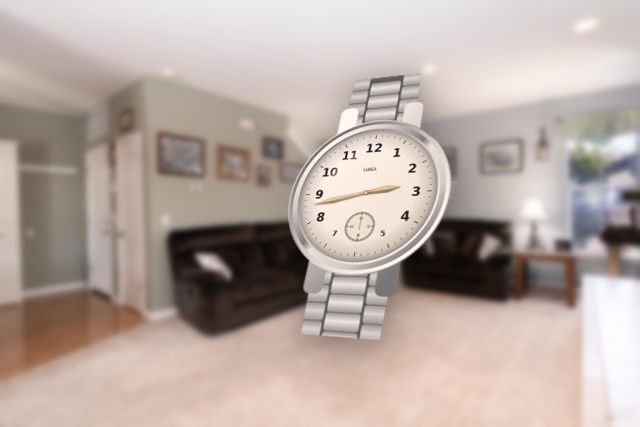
h=2 m=43
